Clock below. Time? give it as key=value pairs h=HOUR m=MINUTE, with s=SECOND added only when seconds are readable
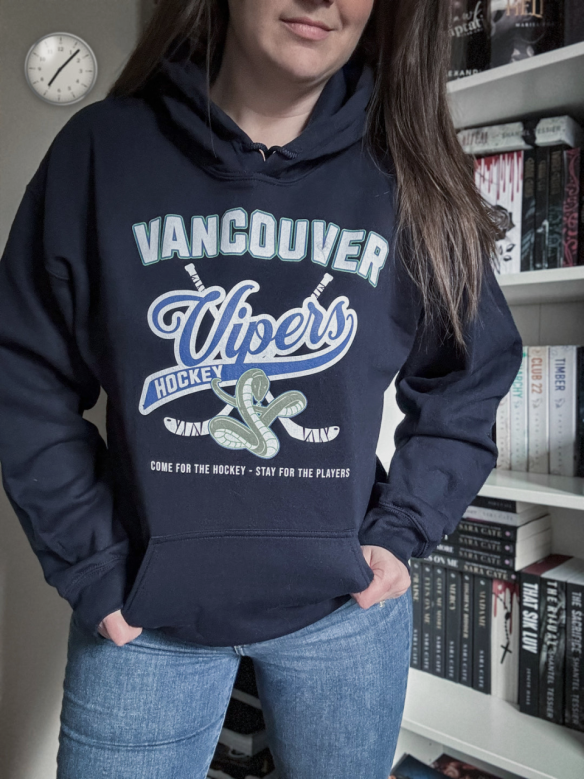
h=7 m=7
